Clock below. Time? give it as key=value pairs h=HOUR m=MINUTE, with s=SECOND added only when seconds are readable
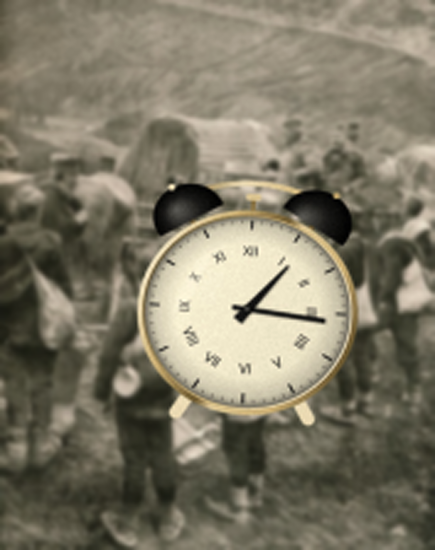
h=1 m=16
